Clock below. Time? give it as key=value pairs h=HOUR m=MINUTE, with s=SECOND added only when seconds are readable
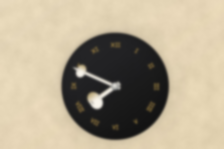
h=7 m=49
